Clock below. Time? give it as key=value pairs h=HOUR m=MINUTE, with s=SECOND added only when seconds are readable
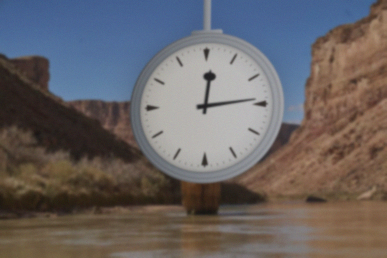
h=12 m=14
